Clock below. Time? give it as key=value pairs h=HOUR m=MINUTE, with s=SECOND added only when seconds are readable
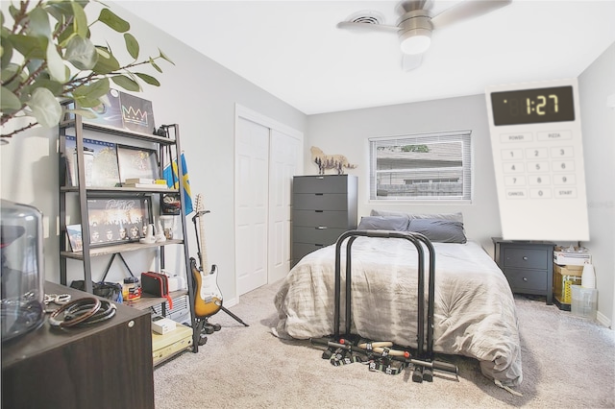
h=1 m=27
